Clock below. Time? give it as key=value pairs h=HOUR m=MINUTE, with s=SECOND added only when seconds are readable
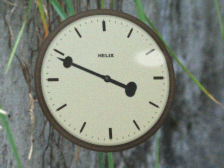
h=3 m=49
